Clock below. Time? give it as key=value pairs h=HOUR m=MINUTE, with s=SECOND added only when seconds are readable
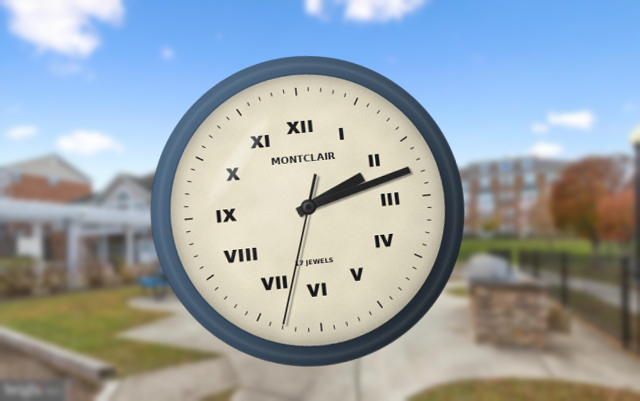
h=2 m=12 s=33
